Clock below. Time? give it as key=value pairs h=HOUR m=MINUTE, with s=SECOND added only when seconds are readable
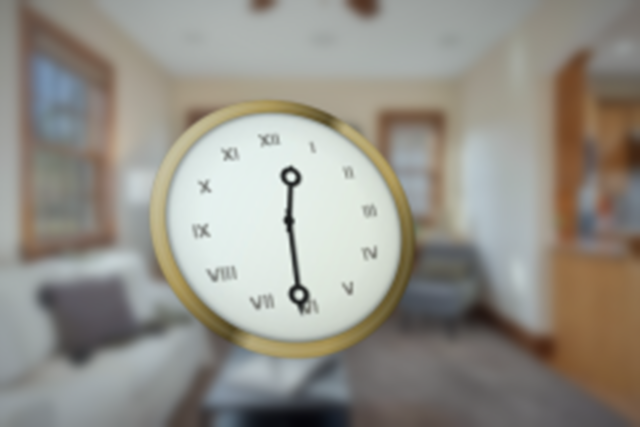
h=12 m=31
